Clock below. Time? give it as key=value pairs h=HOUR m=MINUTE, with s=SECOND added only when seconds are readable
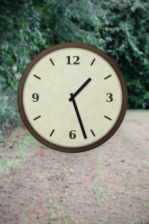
h=1 m=27
